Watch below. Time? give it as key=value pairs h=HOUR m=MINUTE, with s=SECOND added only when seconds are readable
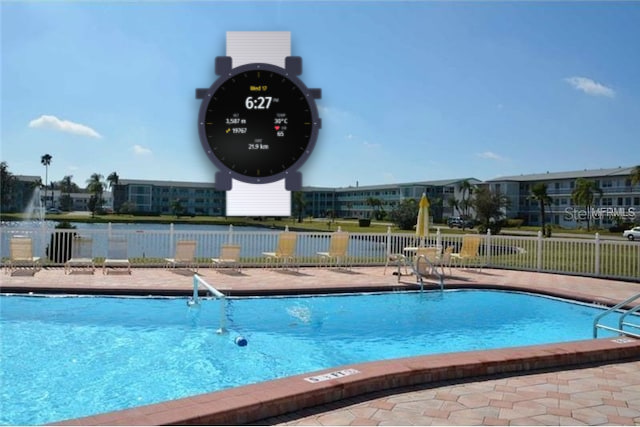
h=6 m=27
